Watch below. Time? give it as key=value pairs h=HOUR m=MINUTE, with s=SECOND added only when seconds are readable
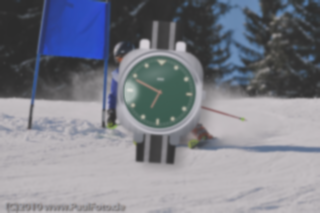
h=6 m=49
